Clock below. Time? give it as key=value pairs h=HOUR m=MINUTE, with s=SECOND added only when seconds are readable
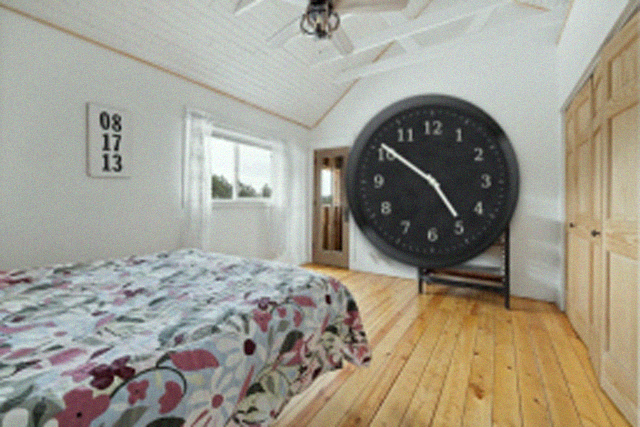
h=4 m=51
